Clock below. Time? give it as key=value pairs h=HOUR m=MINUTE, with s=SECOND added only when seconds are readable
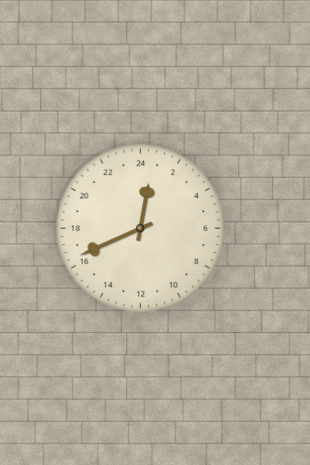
h=0 m=41
